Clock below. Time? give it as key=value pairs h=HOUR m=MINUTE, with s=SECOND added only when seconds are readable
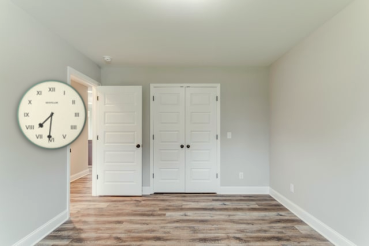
h=7 m=31
